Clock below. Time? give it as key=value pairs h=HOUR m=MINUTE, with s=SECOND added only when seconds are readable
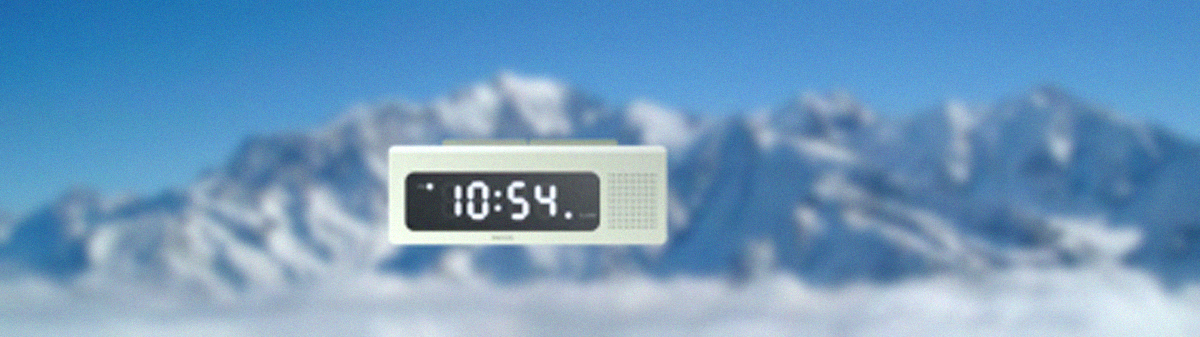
h=10 m=54
